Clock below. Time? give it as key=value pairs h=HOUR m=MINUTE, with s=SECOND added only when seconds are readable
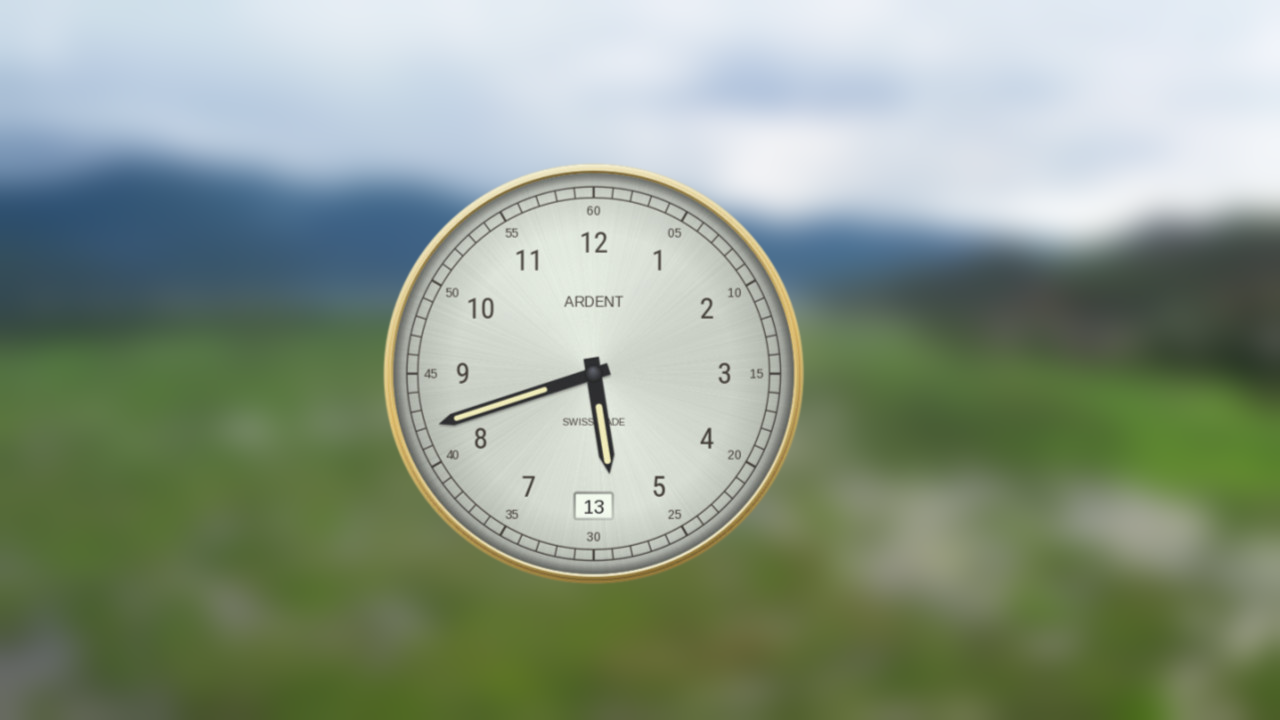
h=5 m=42
